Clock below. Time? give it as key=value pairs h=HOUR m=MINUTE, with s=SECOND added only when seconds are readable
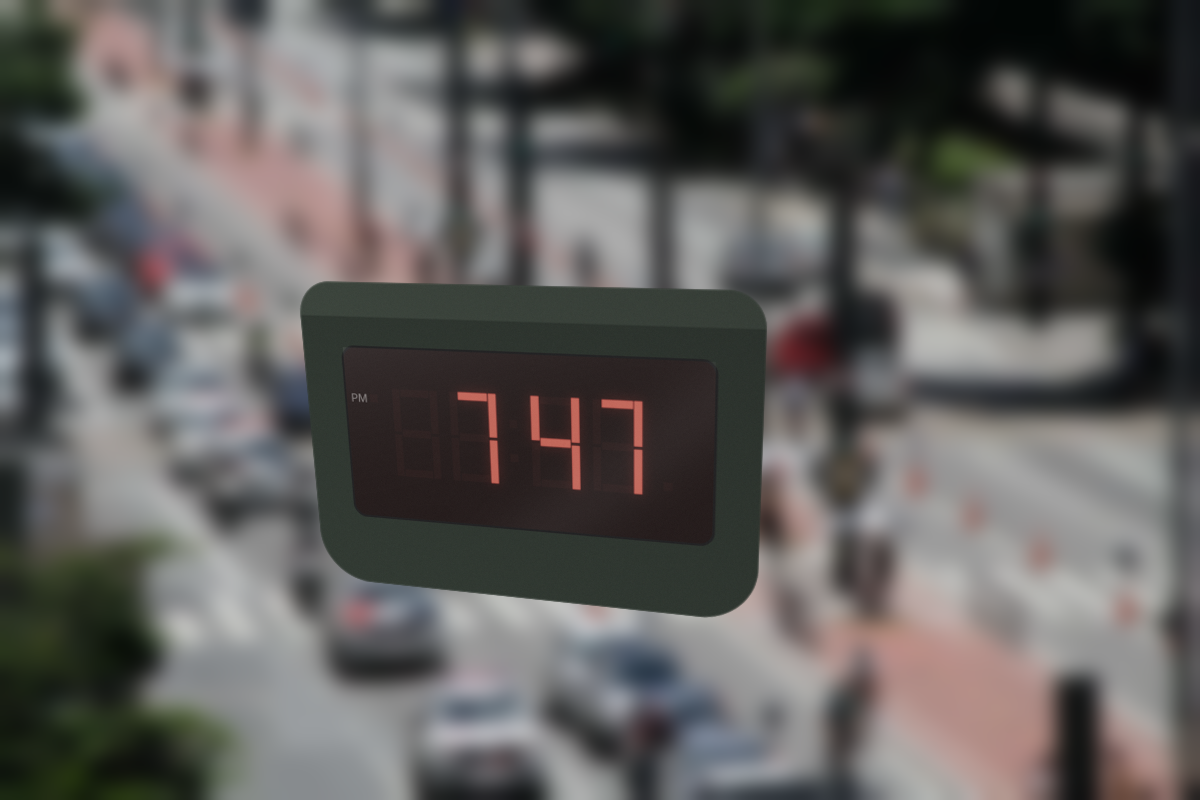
h=7 m=47
